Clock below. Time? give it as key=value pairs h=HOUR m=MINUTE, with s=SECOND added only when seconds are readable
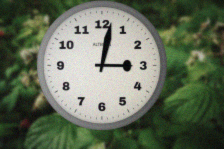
h=3 m=2
